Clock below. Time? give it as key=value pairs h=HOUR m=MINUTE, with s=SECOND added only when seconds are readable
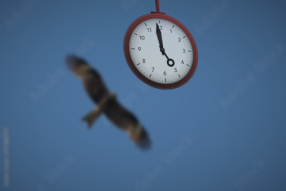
h=4 m=59
